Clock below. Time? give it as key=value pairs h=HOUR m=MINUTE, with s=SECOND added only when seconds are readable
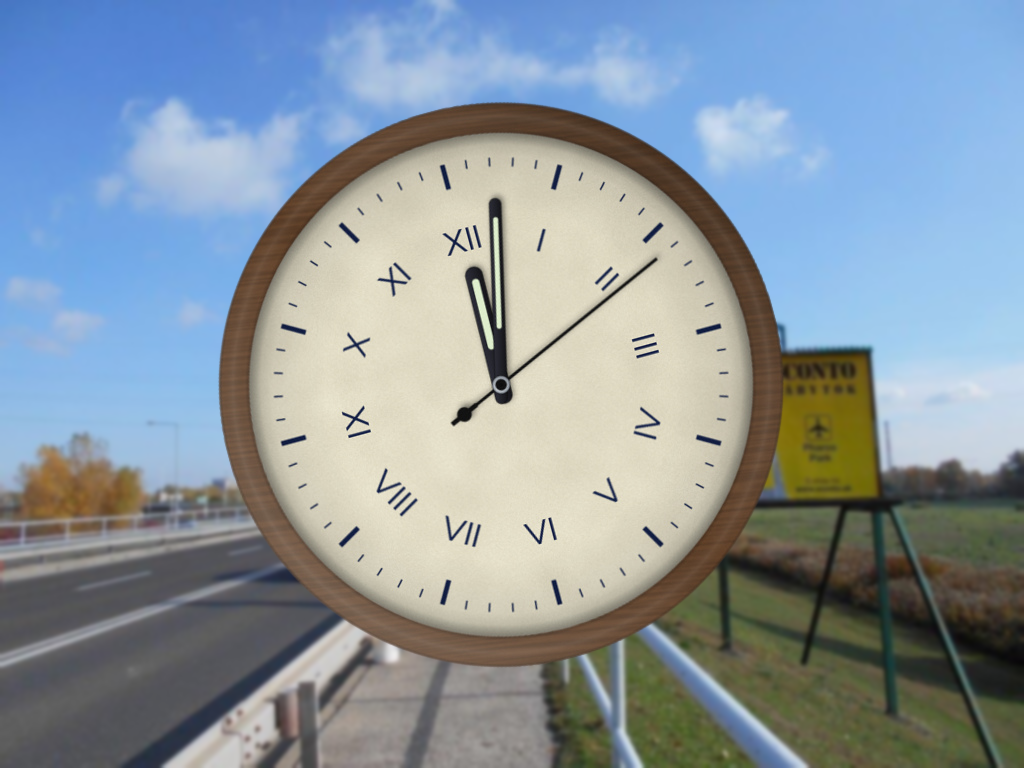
h=12 m=2 s=11
